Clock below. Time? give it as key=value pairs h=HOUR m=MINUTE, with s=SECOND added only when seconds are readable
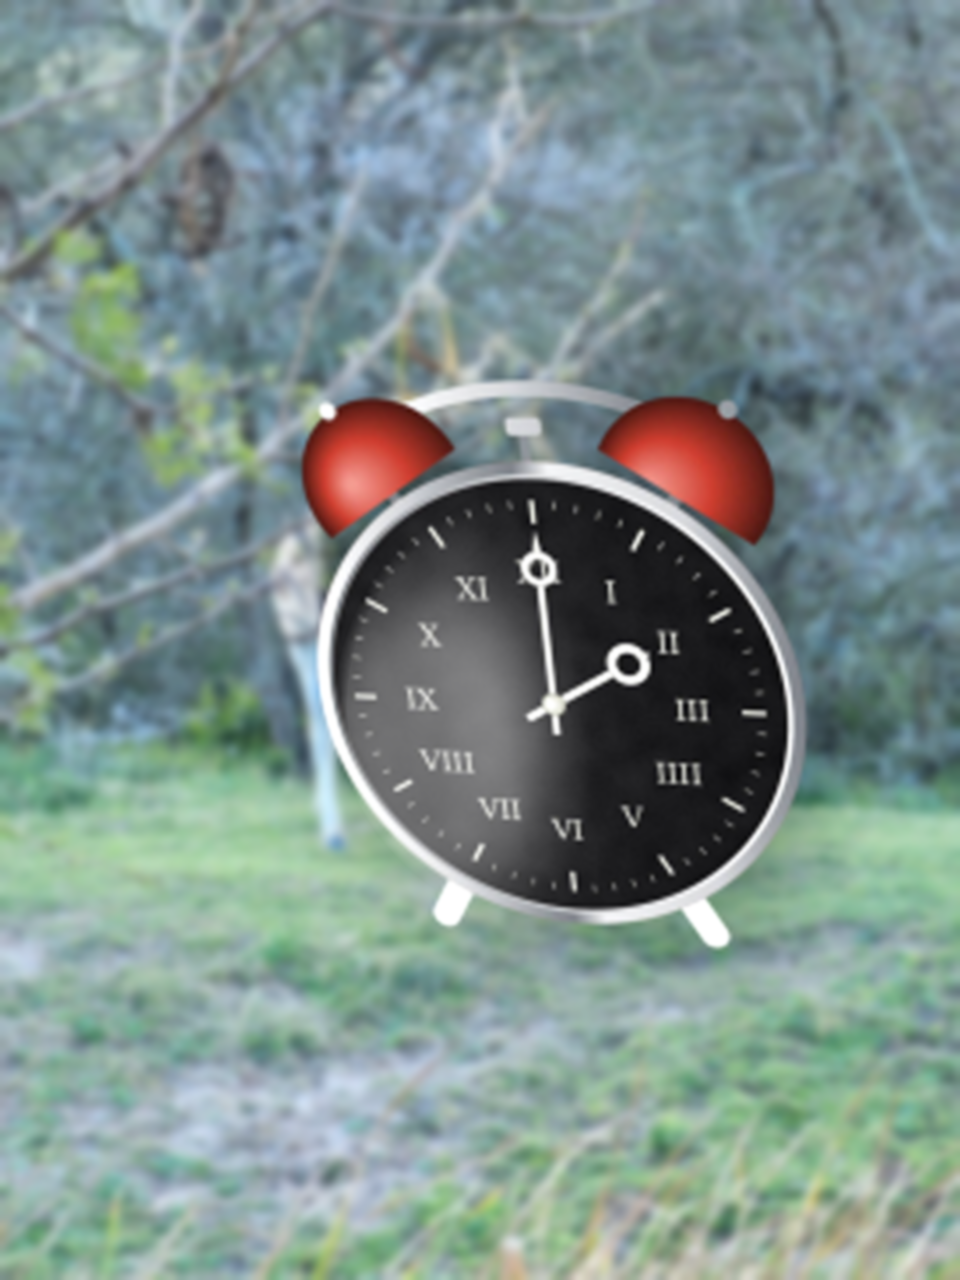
h=2 m=0
